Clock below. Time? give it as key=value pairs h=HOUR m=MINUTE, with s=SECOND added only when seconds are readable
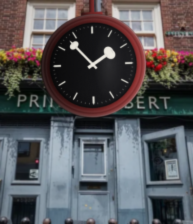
h=1 m=53
